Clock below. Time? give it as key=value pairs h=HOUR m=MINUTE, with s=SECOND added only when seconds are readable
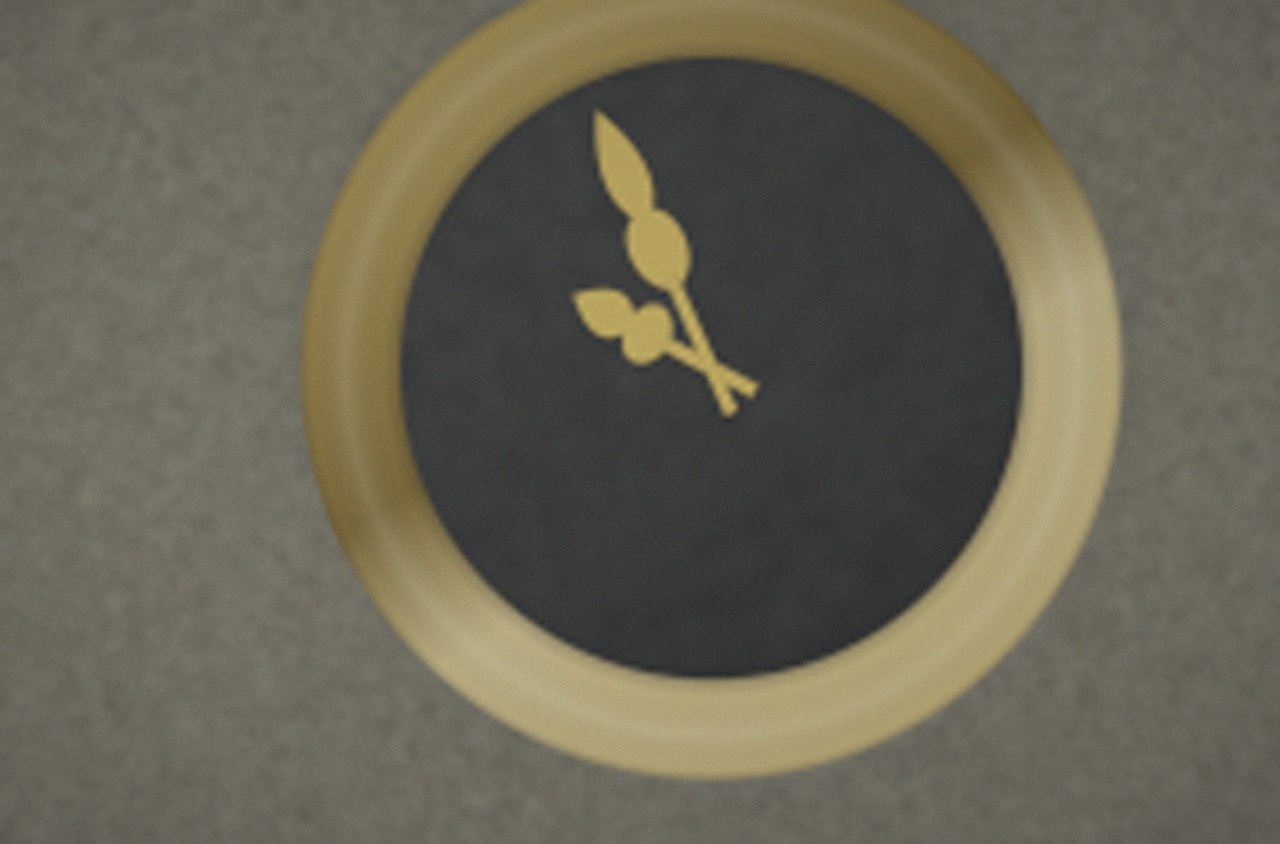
h=9 m=56
